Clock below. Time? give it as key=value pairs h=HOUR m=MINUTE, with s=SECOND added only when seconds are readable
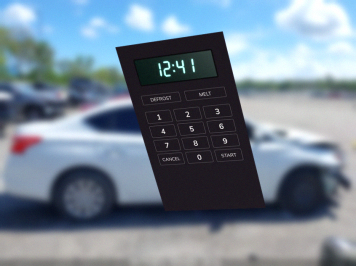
h=12 m=41
